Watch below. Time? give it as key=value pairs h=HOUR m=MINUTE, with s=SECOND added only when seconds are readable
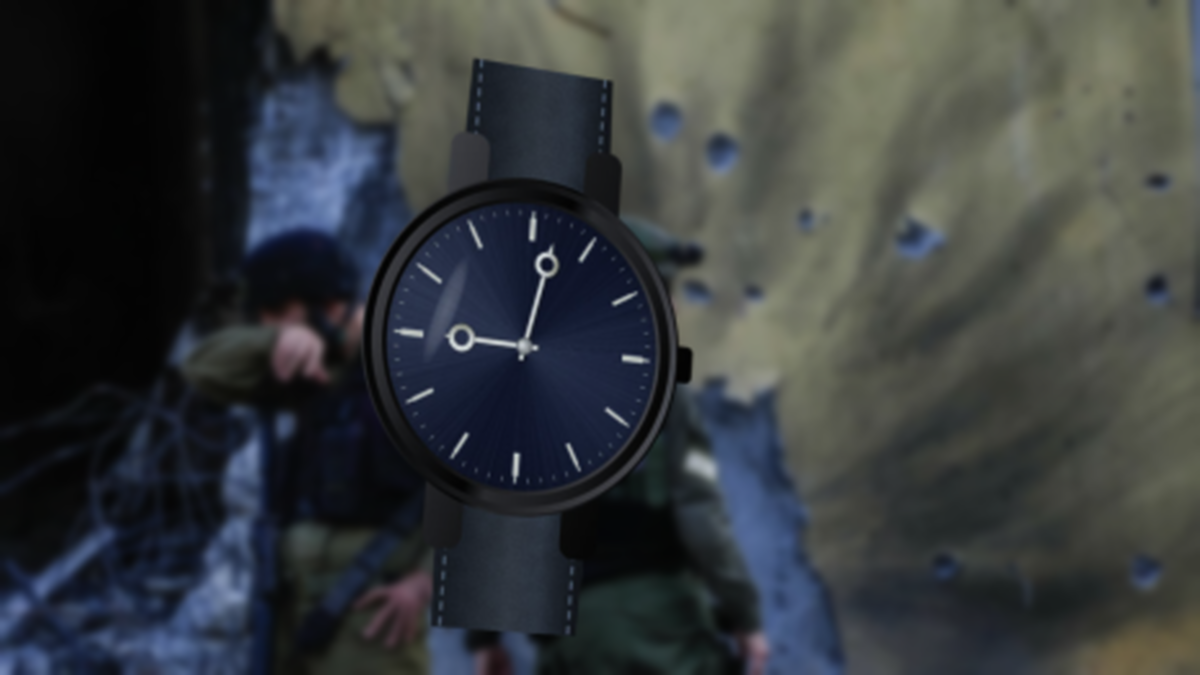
h=9 m=2
